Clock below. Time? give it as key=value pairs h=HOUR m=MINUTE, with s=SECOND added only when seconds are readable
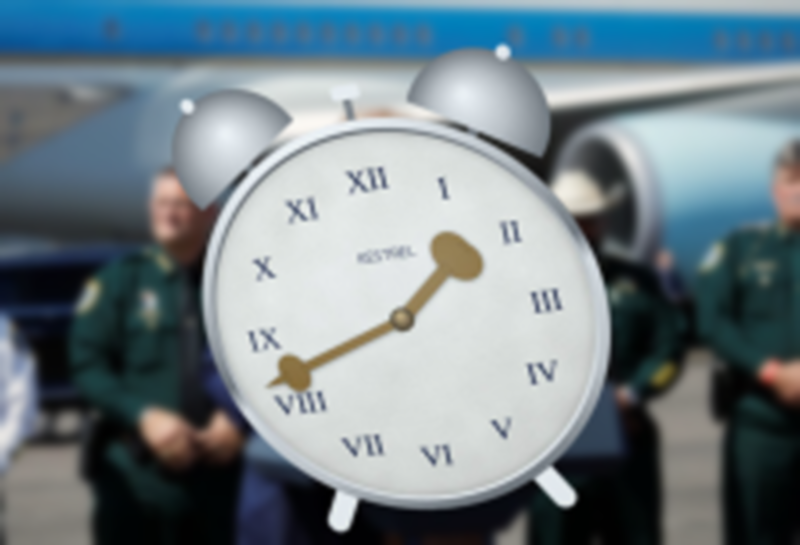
h=1 m=42
